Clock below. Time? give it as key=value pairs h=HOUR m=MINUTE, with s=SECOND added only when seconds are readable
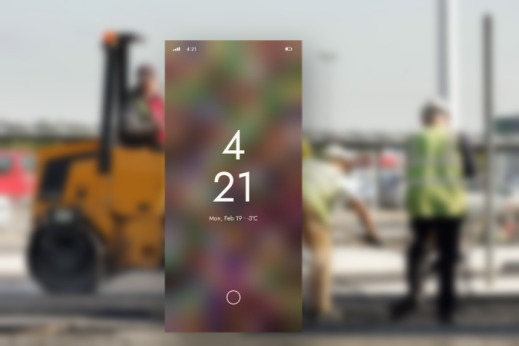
h=4 m=21
